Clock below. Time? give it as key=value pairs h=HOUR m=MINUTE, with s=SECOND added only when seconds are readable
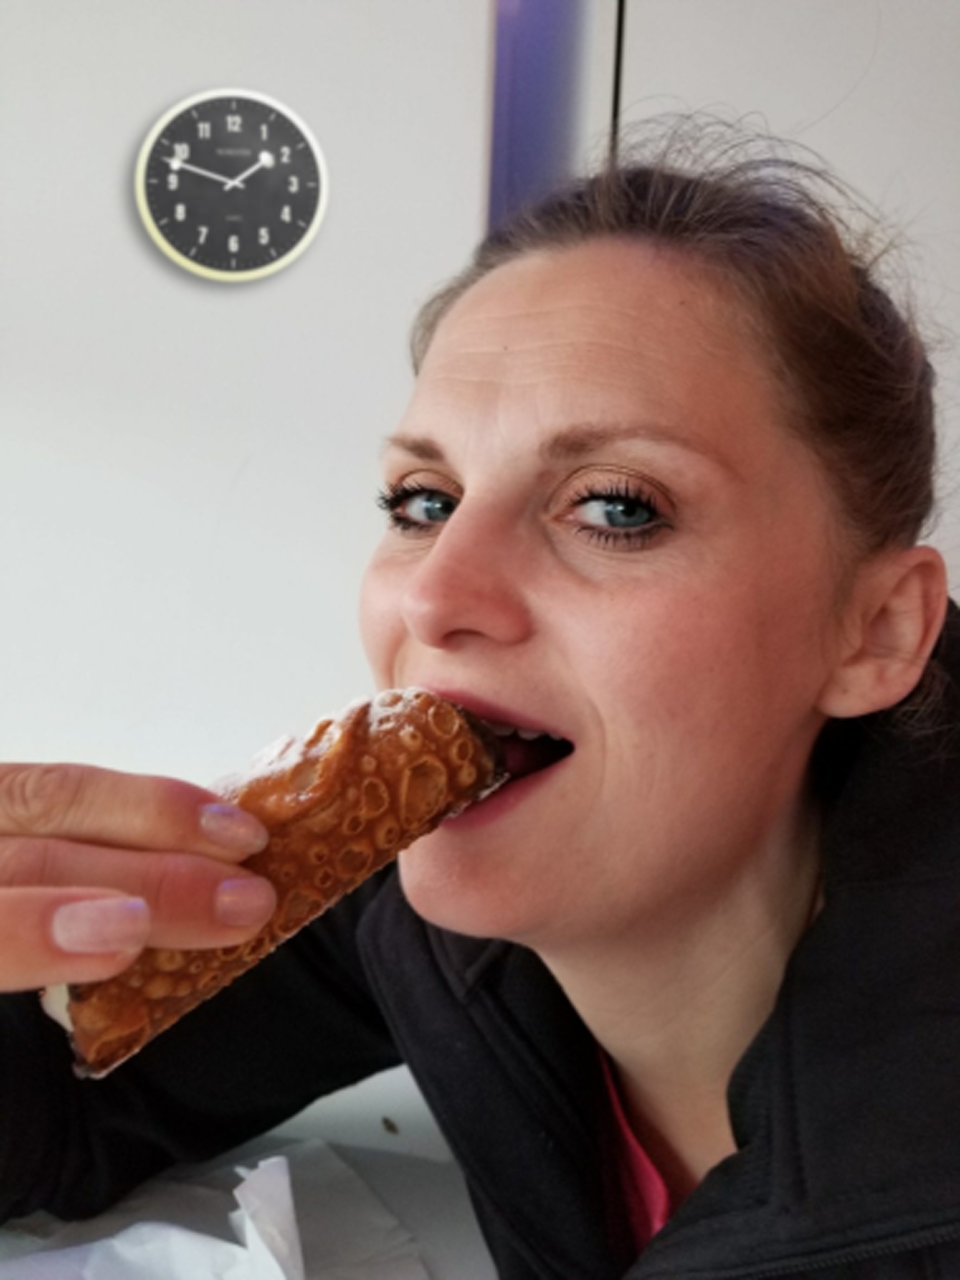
h=1 m=48
